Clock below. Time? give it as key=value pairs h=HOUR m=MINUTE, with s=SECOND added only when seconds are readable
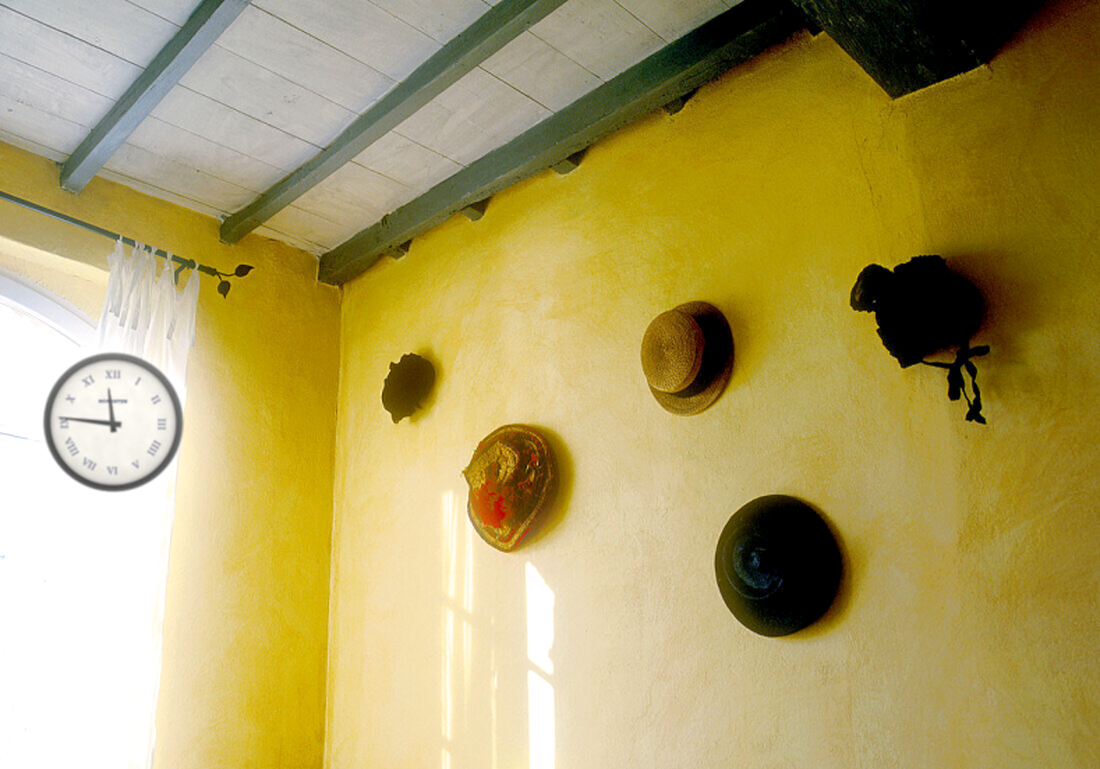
h=11 m=46
